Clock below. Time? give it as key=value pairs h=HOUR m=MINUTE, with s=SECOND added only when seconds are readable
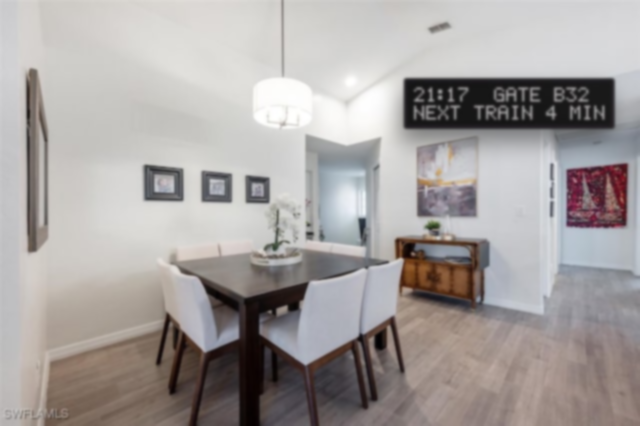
h=21 m=17
